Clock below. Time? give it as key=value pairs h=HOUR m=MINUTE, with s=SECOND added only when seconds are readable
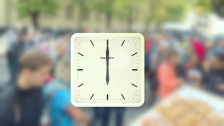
h=6 m=0
